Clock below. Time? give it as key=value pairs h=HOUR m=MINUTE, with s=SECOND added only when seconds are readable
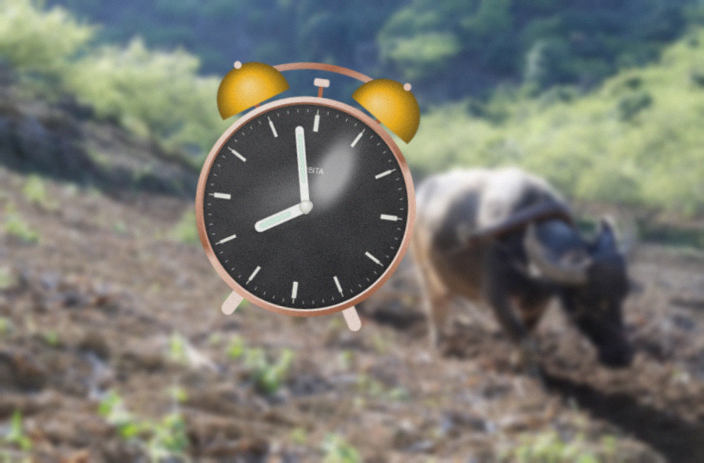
h=7 m=58
